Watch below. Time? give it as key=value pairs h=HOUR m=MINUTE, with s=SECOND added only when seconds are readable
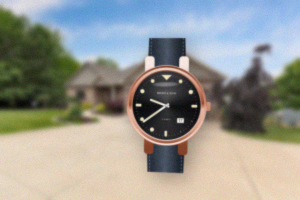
h=9 m=39
